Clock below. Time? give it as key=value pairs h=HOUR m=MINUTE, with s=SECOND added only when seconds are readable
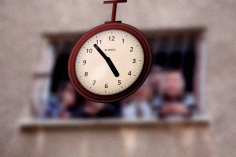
h=4 m=53
